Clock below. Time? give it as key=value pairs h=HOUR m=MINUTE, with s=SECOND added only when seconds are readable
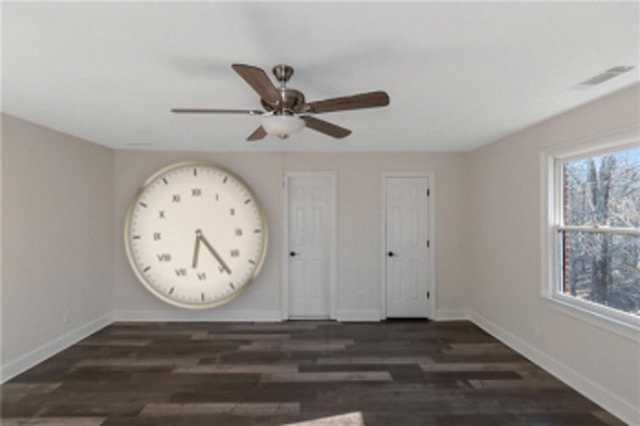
h=6 m=24
